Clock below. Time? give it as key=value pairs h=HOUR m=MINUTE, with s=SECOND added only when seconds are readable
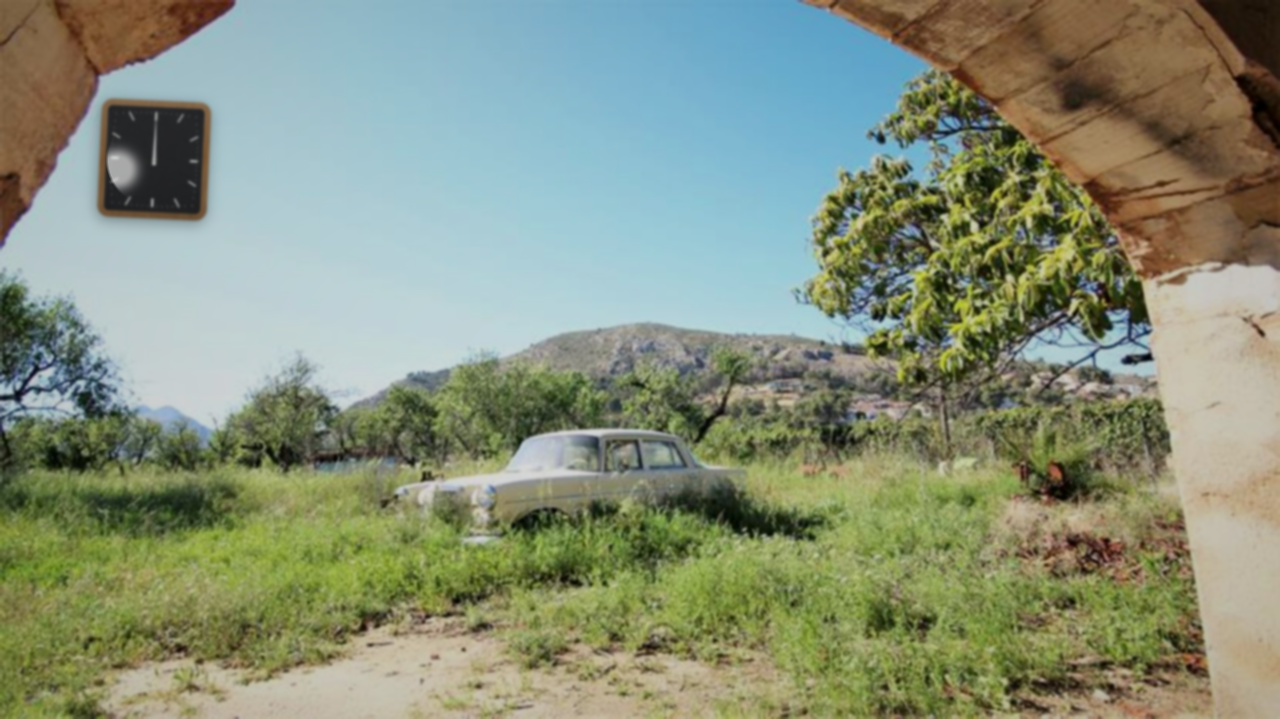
h=12 m=0
